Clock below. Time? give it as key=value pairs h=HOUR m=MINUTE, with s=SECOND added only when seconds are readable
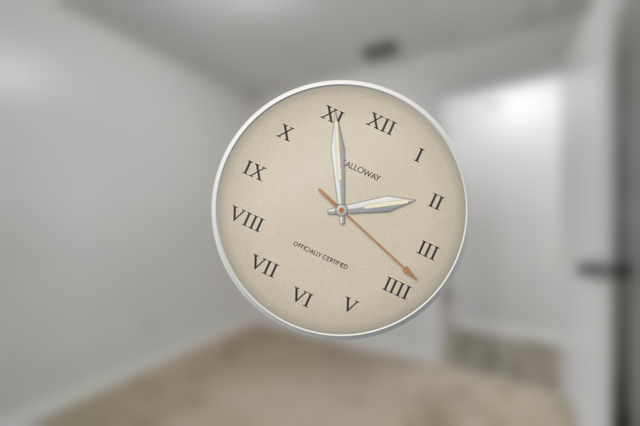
h=1 m=55 s=18
